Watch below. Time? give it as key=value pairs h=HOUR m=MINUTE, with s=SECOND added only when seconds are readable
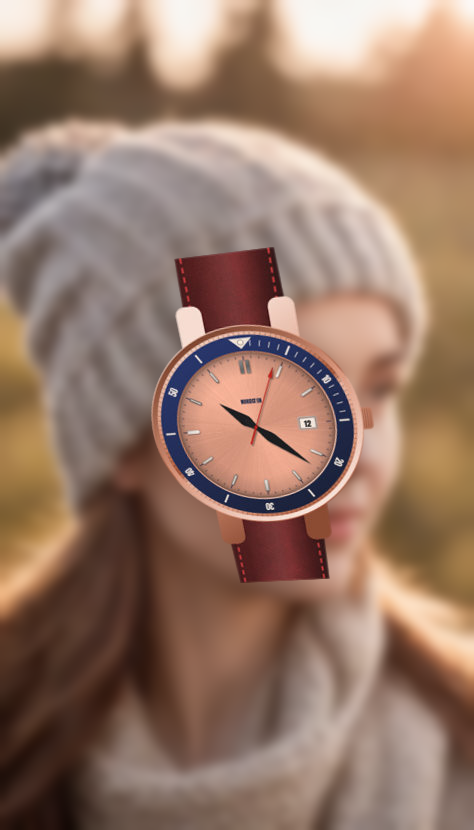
h=10 m=22 s=4
